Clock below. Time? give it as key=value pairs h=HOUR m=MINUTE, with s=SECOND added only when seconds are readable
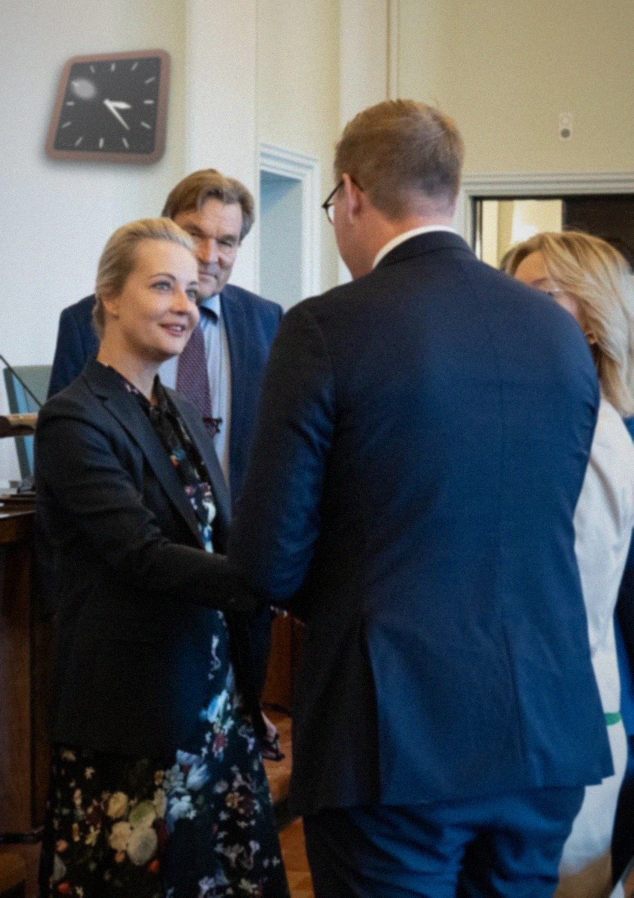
h=3 m=23
